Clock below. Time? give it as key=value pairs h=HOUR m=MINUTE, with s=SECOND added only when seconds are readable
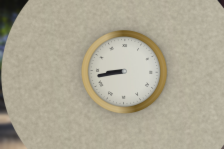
h=8 m=43
